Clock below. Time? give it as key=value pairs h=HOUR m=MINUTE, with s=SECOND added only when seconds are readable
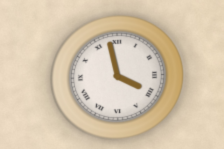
h=3 m=58
